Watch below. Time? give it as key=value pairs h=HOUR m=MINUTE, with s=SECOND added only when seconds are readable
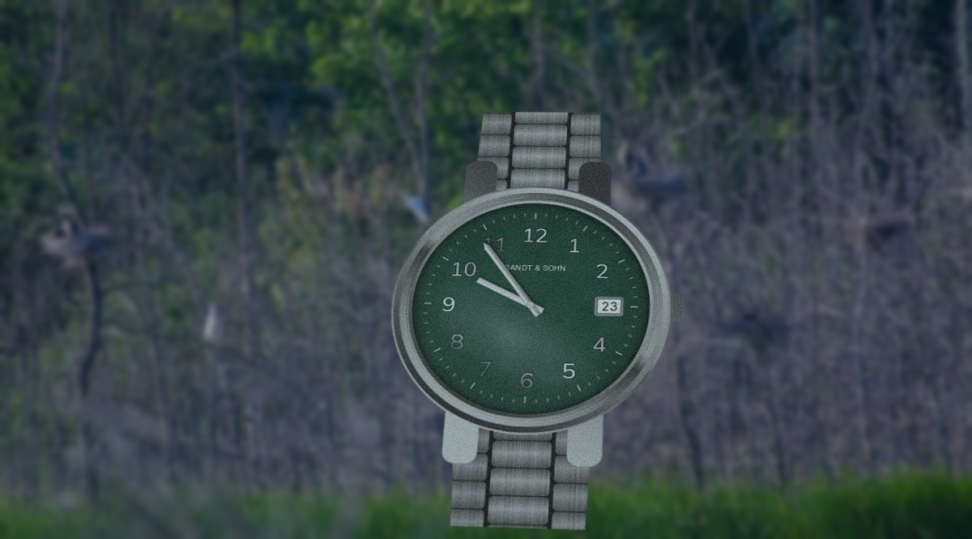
h=9 m=54
